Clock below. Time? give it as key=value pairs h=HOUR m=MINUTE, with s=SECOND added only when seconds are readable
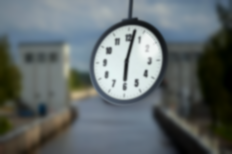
h=6 m=2
